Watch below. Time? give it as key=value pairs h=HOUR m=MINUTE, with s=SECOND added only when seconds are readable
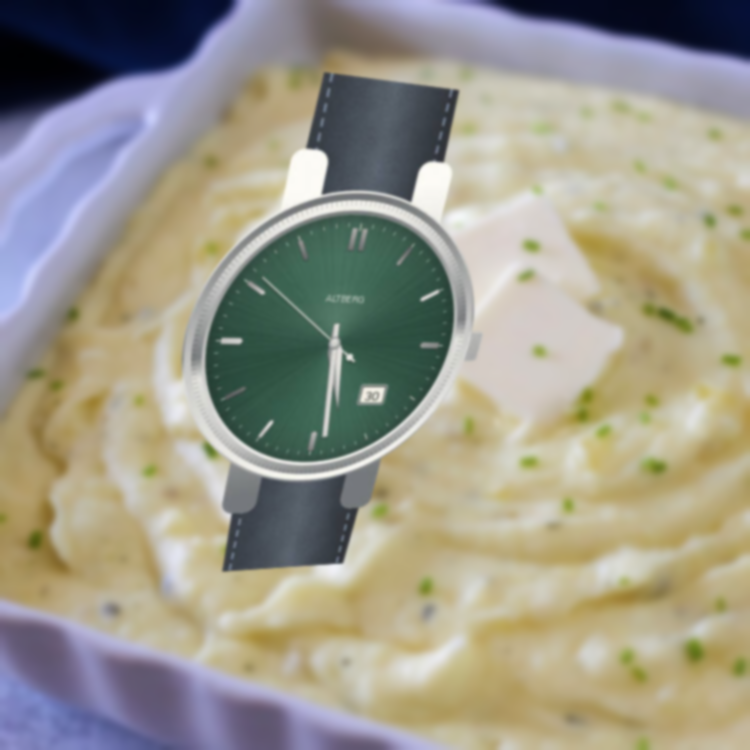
h=5 m=28 s=51
